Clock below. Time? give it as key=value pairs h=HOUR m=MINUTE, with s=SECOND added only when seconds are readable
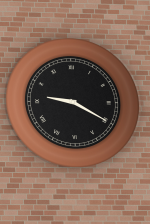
h=9 m=20
